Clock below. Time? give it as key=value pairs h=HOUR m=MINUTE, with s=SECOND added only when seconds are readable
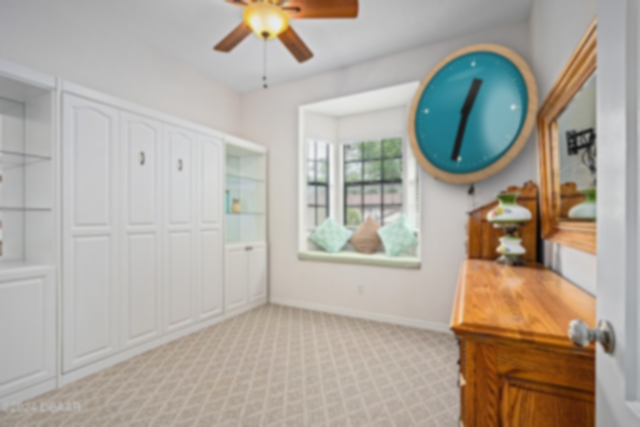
h=12 m=31
